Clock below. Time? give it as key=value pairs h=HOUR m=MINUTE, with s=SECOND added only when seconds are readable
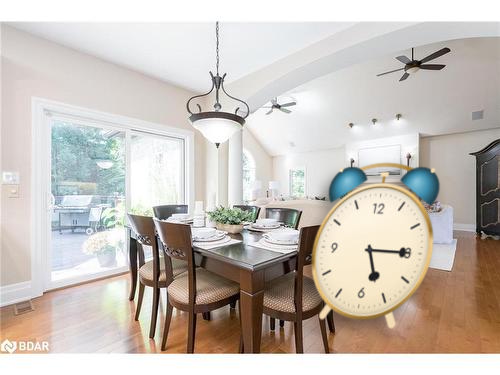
h=5 m=15
